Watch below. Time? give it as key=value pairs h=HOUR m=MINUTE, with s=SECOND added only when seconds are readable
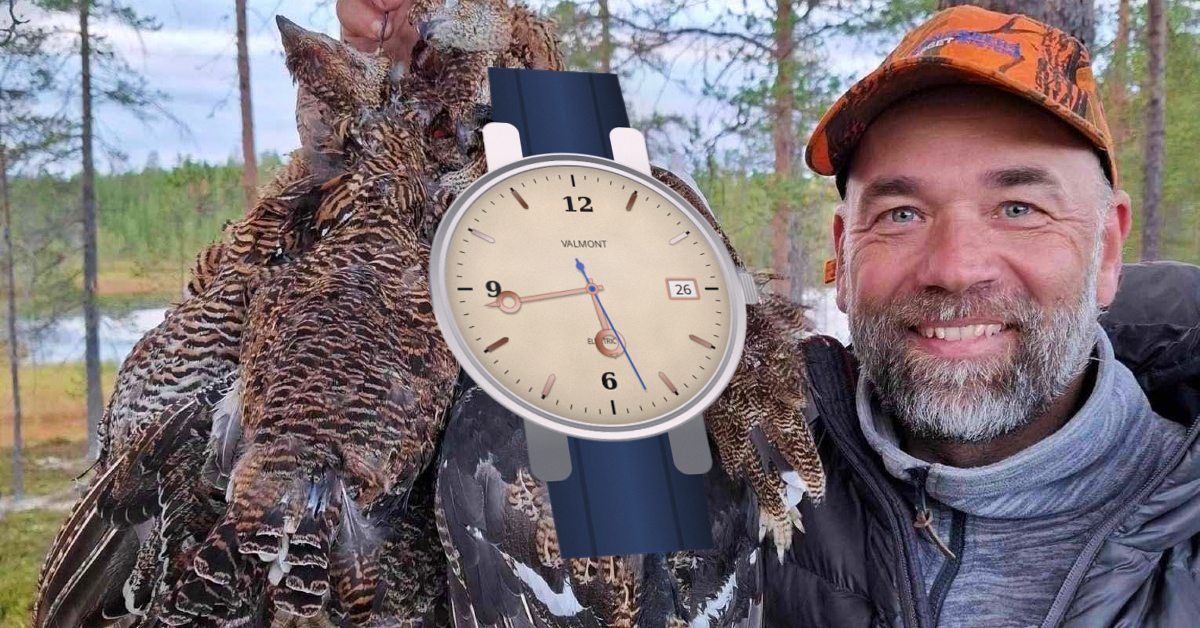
h=5 m=43 s=27
